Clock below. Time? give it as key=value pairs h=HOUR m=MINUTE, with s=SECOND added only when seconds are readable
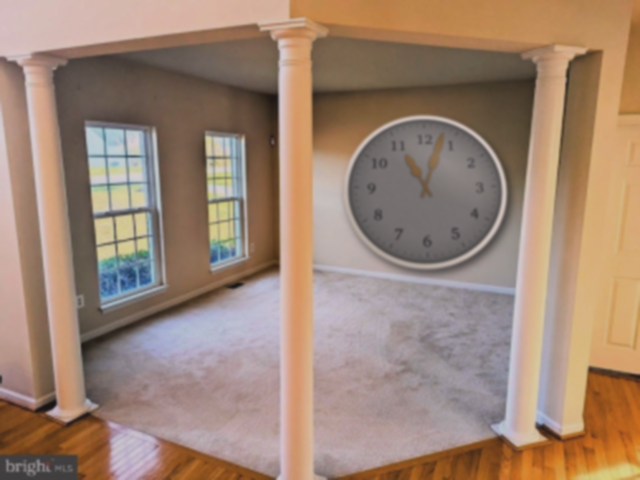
h=11 m=3
